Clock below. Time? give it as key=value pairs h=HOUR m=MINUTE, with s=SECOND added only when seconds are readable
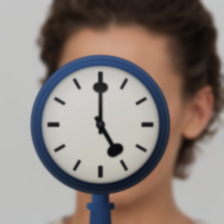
h=5 m=0
